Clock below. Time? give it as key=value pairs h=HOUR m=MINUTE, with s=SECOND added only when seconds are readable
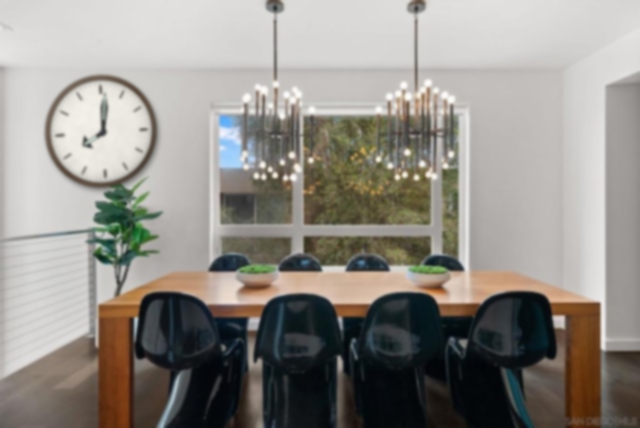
h=8 m=1
